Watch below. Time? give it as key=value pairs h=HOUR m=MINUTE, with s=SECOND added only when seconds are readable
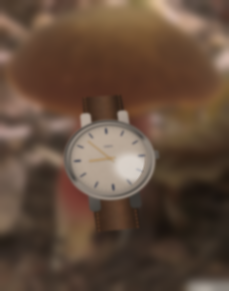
h=8 m=53
